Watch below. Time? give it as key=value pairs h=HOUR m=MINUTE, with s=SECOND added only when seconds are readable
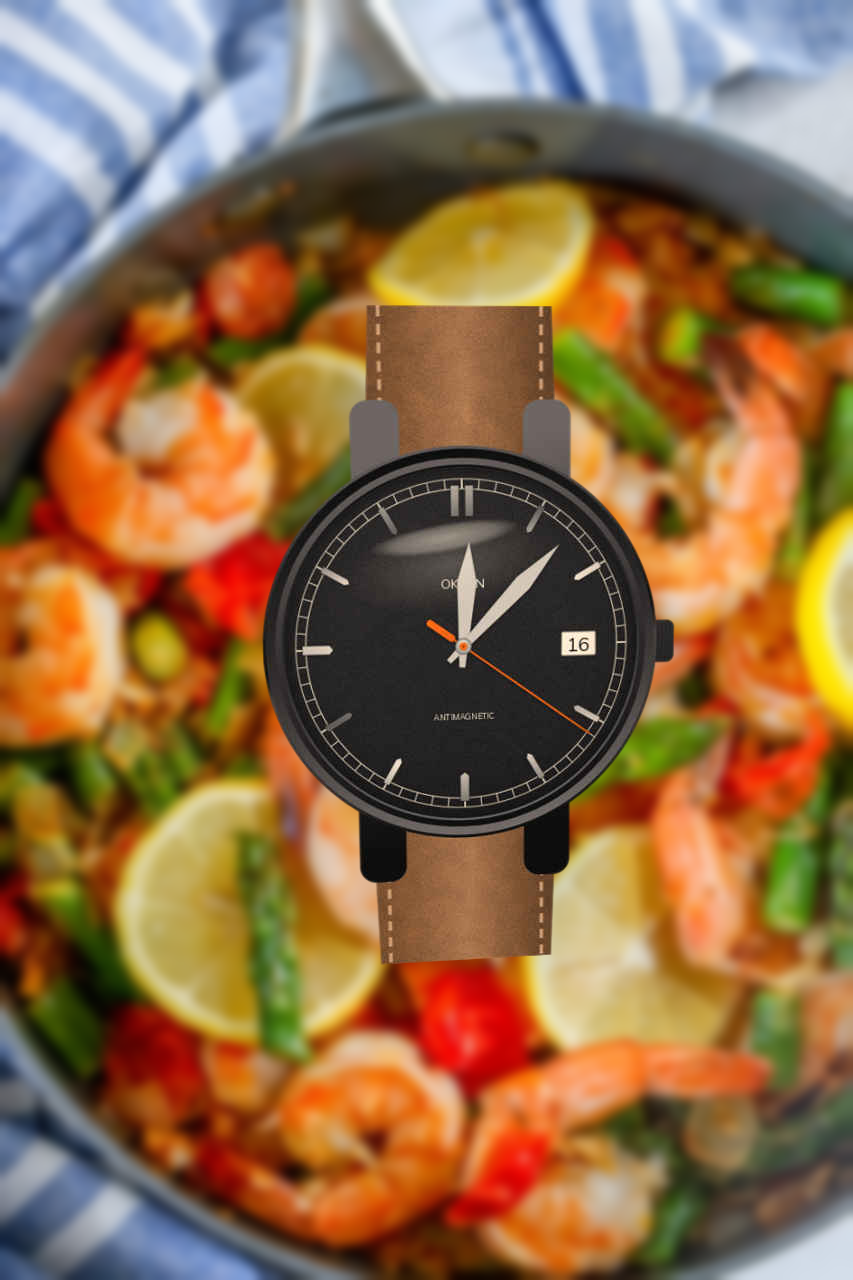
h=12 m=7 s=21
